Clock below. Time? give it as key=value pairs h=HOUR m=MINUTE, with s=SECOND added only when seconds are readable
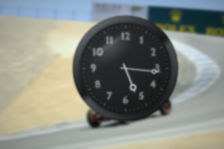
h=5 m=16
